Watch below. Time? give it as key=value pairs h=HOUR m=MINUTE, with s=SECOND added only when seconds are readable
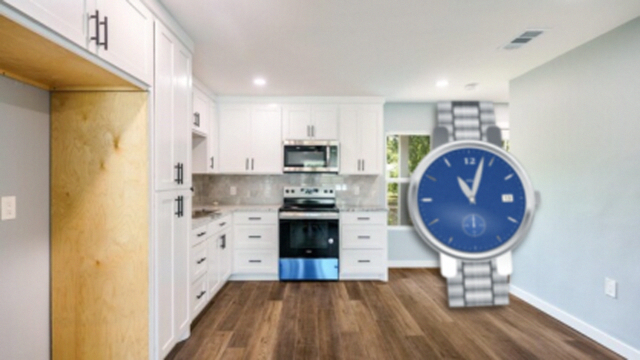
h=11 m=3
